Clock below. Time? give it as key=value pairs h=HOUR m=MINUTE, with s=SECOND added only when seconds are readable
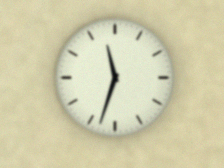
h=11 m=33
